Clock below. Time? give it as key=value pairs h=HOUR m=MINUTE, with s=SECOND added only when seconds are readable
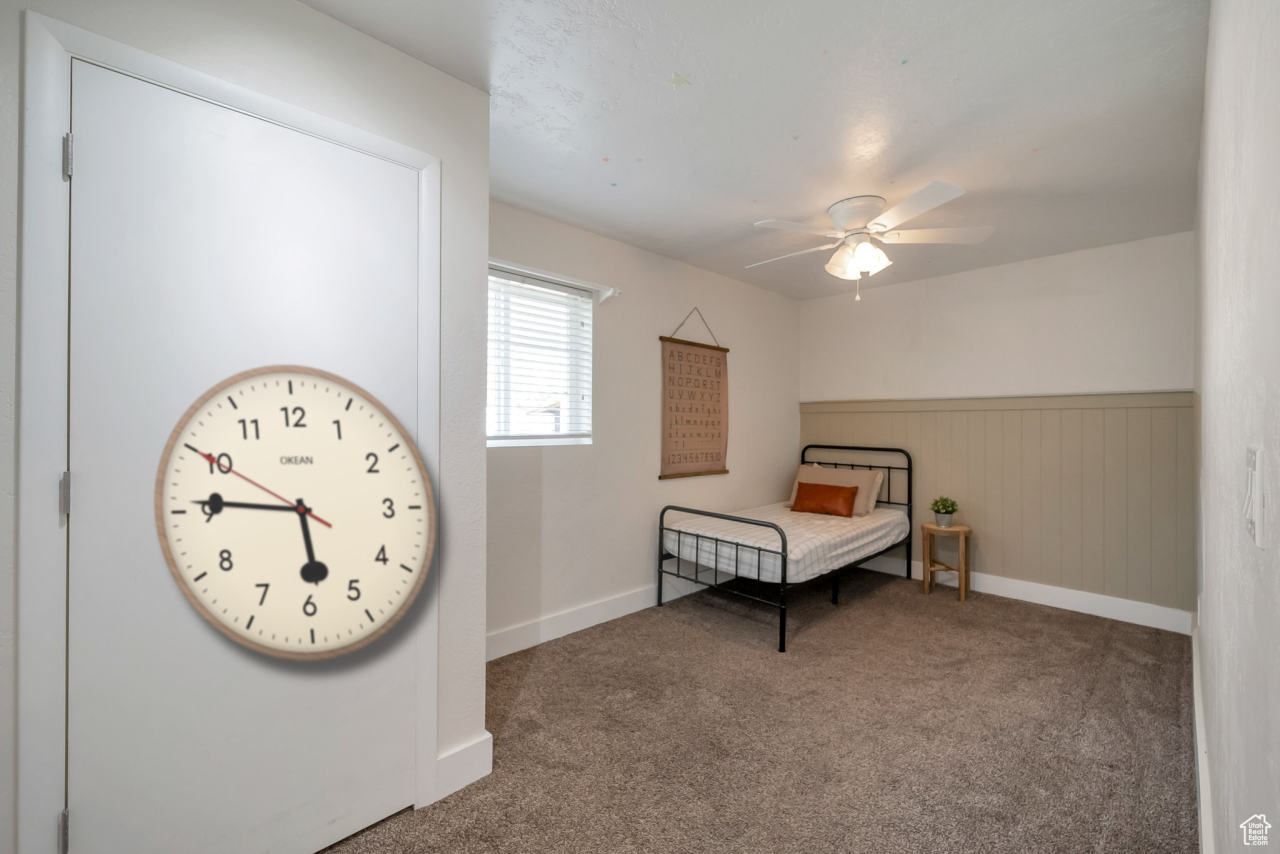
h=5 m=45 s=50
